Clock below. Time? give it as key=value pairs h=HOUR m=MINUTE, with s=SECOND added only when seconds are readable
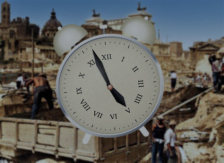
h=4 m=57
